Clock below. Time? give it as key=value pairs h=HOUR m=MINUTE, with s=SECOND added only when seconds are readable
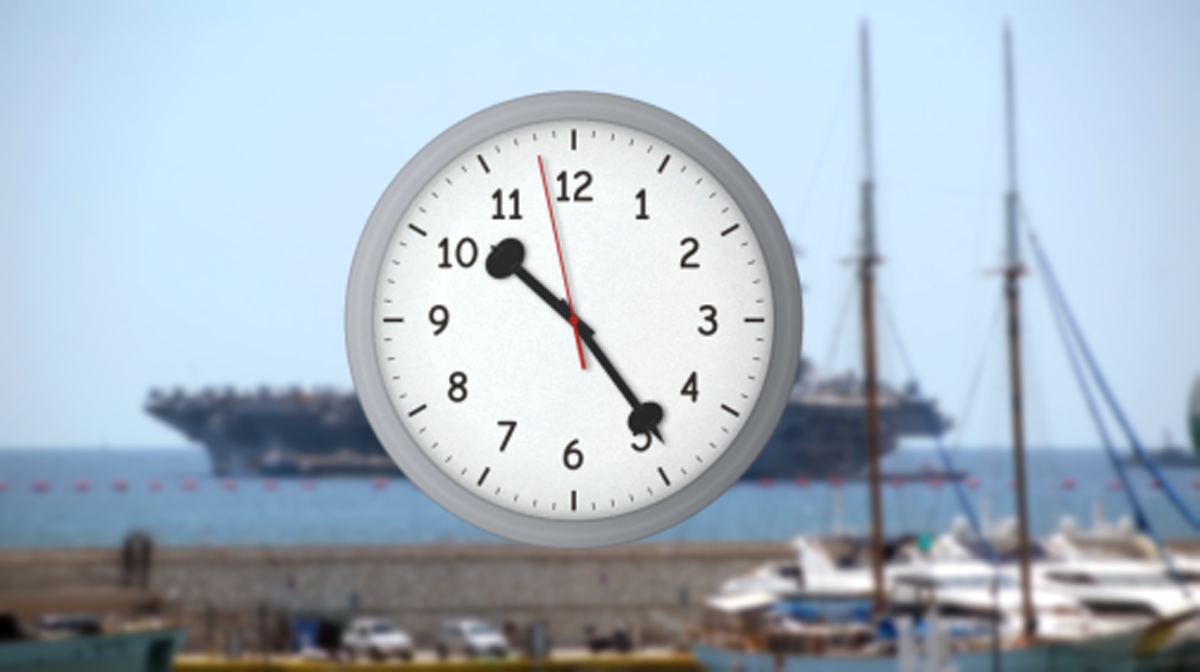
h=10 m=23 s=58
